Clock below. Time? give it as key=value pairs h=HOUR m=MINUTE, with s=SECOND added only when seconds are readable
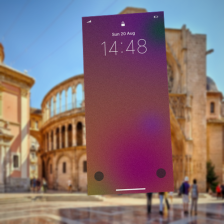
h=14 m=48
